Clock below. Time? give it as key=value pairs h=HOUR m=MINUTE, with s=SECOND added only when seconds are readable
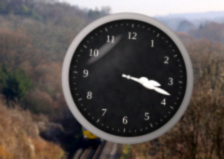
h=3 m=18
